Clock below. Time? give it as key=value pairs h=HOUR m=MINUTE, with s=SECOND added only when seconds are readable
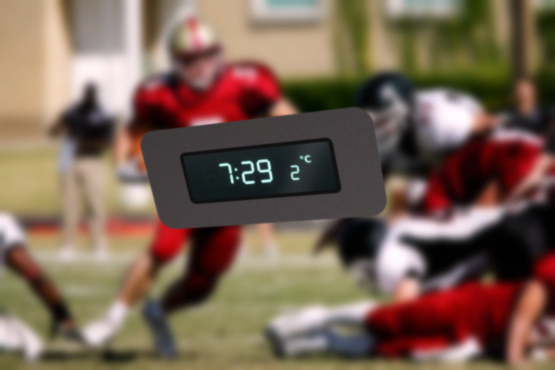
h=7 m=29
